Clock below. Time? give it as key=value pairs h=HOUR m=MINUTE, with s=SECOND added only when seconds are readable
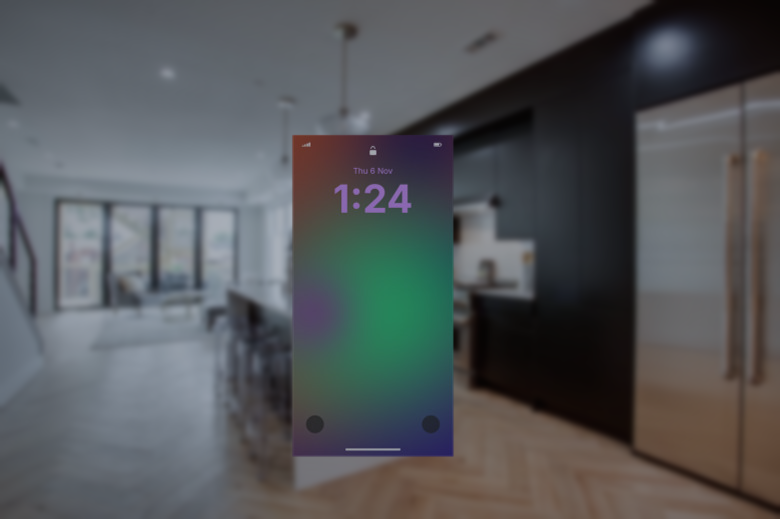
h=1 m=24
